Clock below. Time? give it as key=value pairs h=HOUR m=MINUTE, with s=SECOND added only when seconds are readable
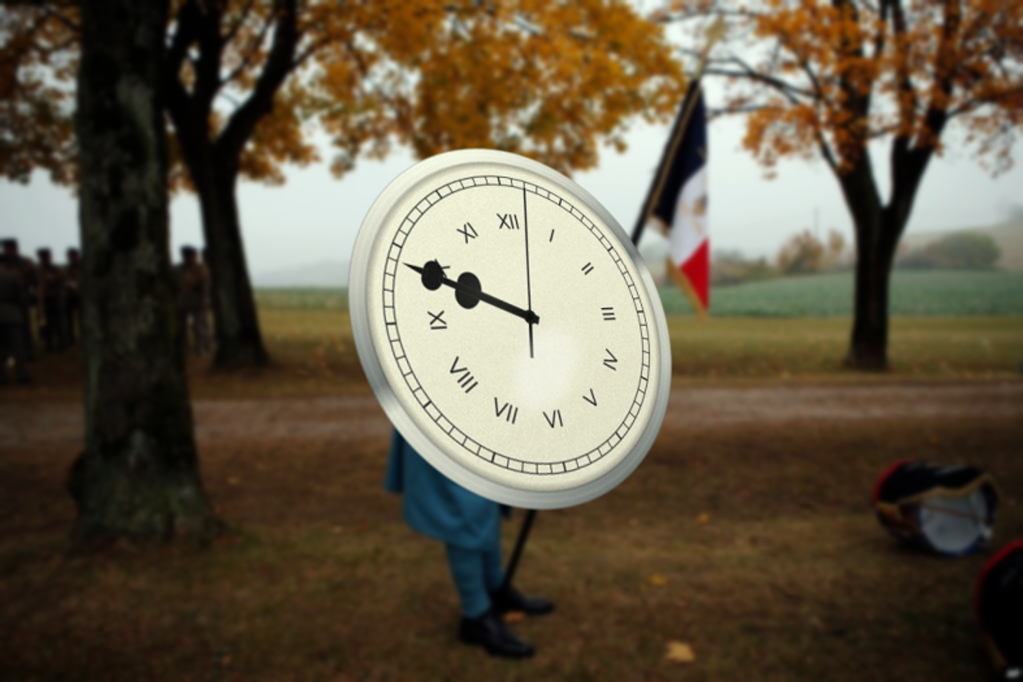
h=9 m=49 s=2
